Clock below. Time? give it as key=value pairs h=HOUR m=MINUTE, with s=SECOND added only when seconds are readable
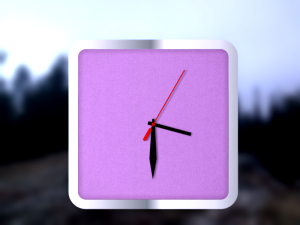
h=3 m=30 s=5
